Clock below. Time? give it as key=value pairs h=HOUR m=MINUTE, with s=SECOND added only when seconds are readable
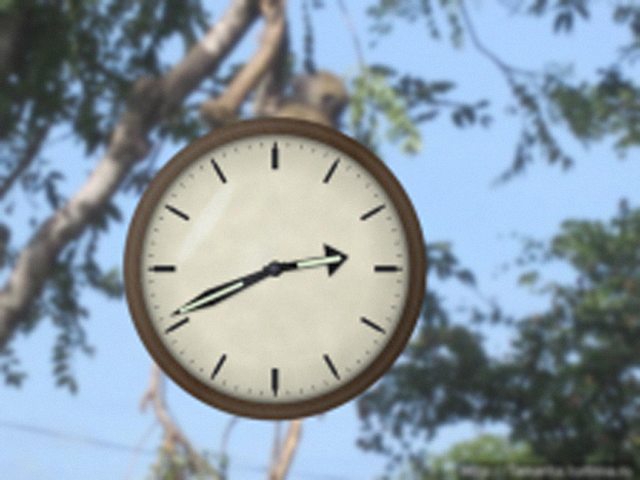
h=2 m=41
